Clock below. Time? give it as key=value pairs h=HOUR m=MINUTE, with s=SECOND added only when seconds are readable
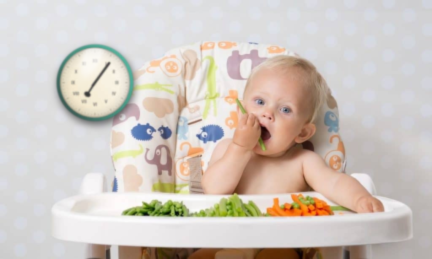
h=7 m=6
